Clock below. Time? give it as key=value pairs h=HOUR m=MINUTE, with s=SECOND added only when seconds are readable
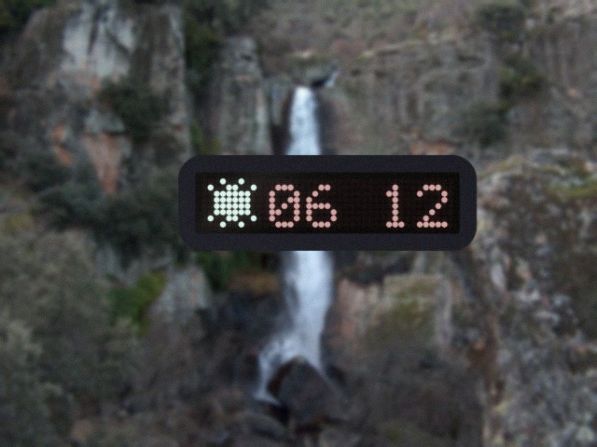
h=6 m=12
